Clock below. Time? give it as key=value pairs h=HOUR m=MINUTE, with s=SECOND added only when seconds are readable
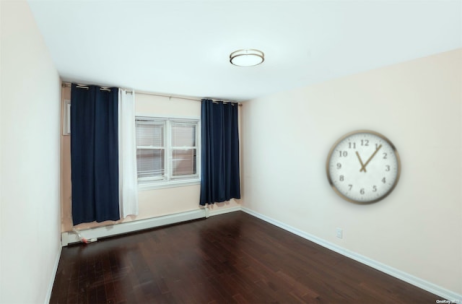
h=11 m=6
